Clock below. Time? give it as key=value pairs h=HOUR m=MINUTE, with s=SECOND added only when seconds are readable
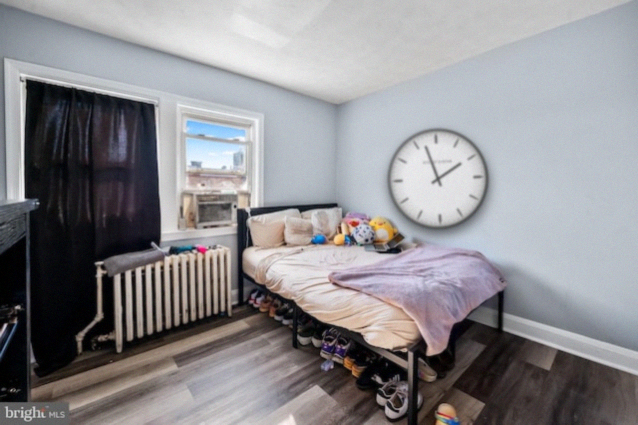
h=1 m=57
